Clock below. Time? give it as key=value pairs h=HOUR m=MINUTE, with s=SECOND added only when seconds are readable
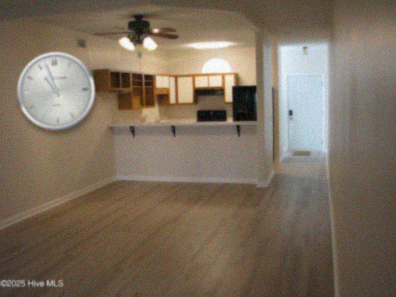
h=10 m=57
